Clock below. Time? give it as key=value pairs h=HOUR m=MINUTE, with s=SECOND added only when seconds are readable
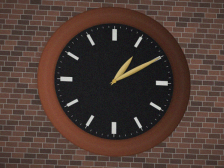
h=1 m=10
